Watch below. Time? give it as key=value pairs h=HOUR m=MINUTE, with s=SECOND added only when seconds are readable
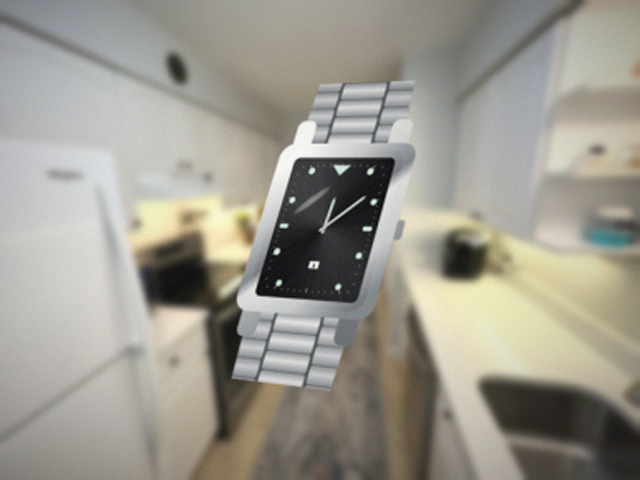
h=12 m=8
